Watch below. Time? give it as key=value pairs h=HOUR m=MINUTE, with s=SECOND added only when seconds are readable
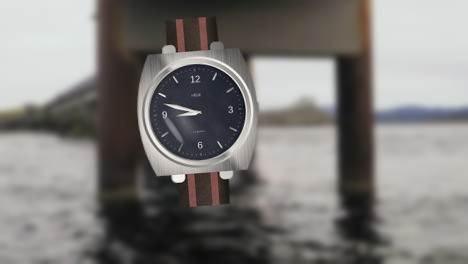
h=8 m=48
